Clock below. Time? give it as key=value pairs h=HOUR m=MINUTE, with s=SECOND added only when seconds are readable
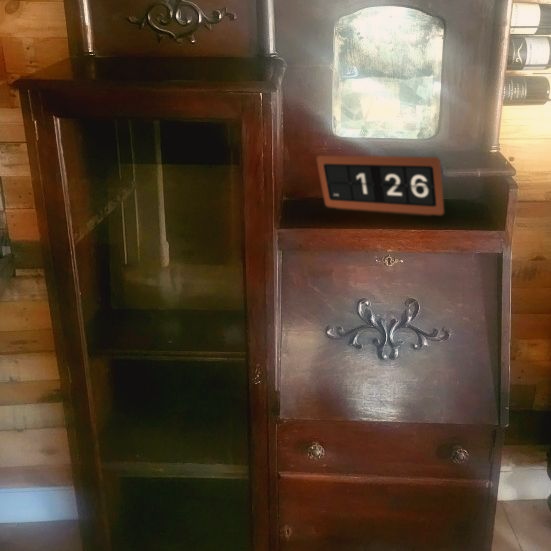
h=1 m=26
